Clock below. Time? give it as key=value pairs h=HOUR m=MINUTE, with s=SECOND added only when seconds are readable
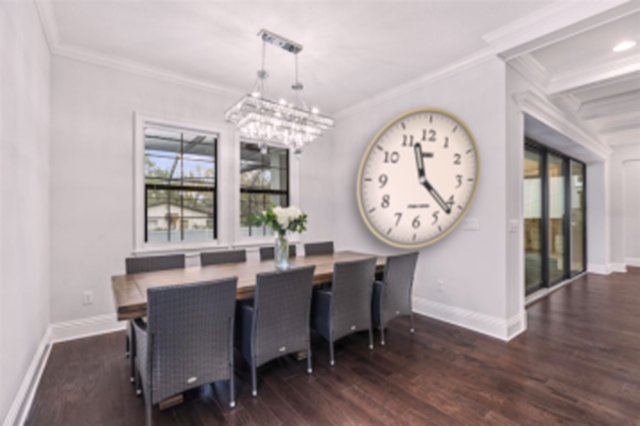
h=11 m=22
